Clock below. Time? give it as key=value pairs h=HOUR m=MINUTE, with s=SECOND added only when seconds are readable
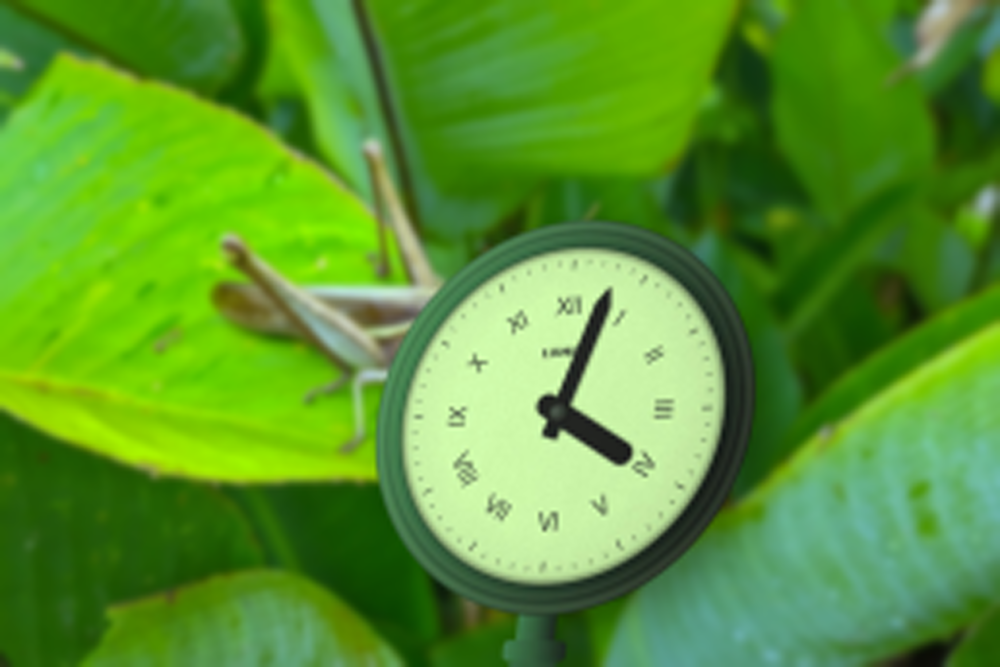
h=4 m=3
